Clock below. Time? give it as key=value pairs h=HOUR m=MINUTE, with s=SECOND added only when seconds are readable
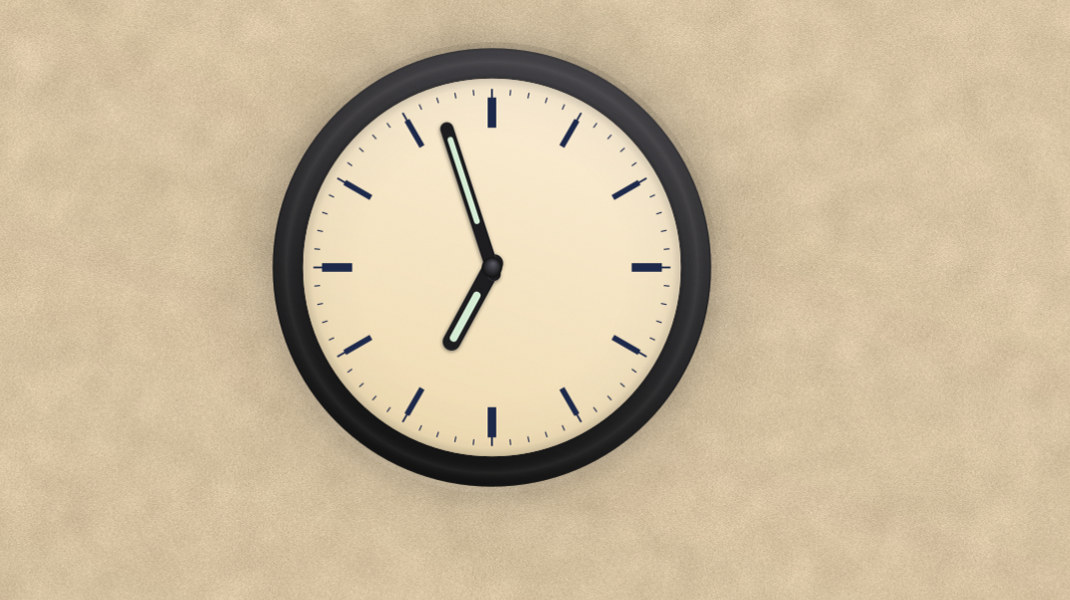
h=6 m=57
